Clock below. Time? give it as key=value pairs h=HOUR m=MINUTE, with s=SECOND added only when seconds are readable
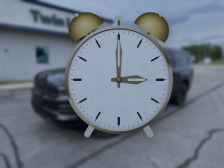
h=3 m=0
